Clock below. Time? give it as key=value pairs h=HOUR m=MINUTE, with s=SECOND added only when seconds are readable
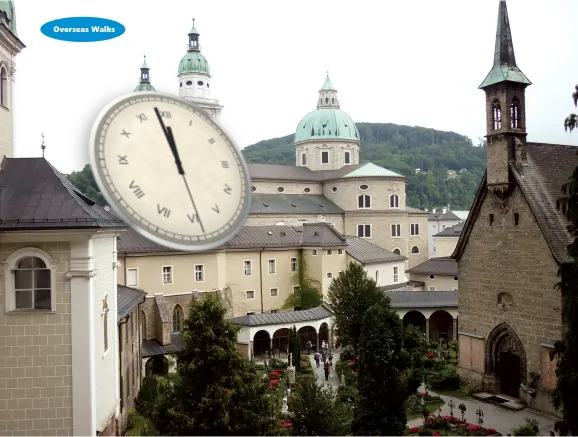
h=11 m=58 s=29
